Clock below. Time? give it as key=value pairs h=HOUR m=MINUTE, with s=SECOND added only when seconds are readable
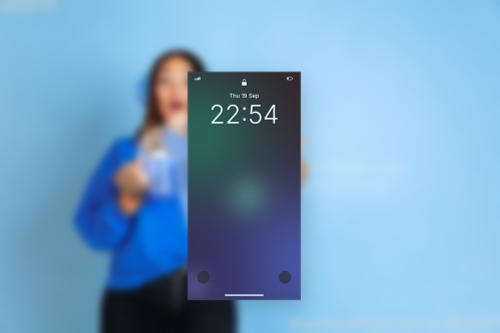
h=22 m=54
